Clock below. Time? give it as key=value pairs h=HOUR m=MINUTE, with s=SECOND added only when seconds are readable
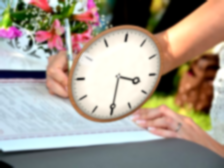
h=3 m=30
